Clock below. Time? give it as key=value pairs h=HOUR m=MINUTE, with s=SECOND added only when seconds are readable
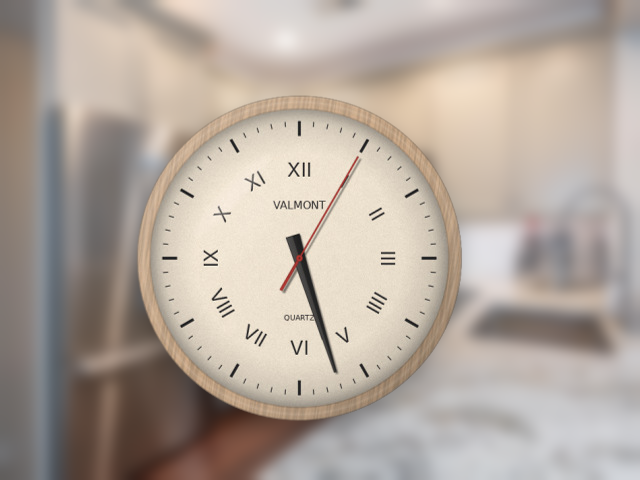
h=5 m=27 s=5
